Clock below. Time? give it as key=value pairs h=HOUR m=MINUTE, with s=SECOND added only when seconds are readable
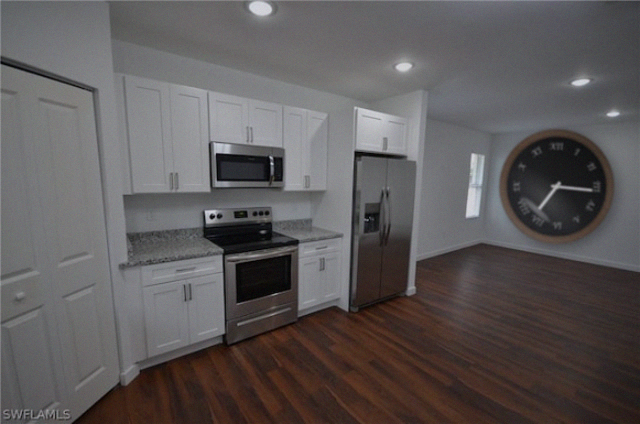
h=7 m=16
